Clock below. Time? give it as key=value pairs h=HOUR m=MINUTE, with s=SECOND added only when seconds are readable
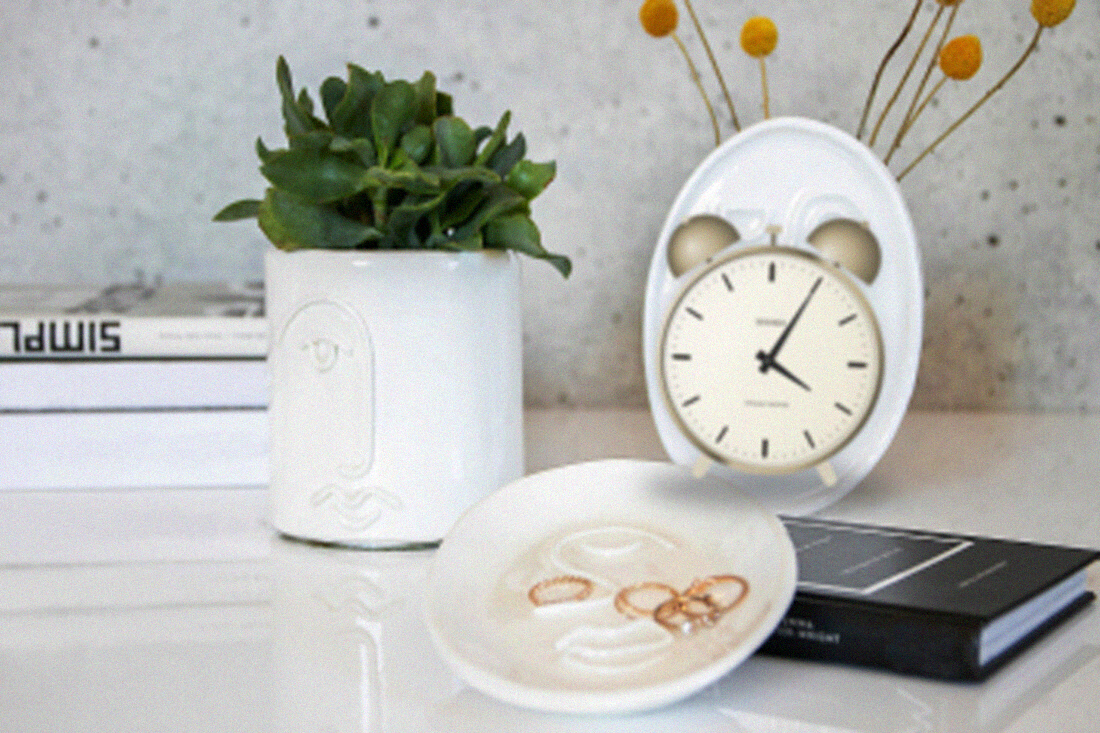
h=4 m=5
